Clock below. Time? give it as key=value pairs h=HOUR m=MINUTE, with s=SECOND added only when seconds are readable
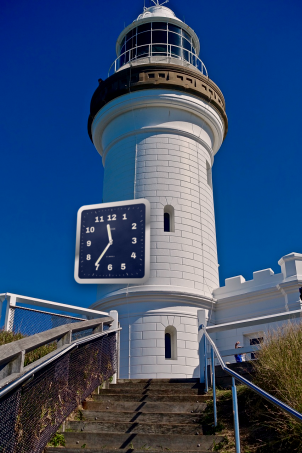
h=11 m=36
